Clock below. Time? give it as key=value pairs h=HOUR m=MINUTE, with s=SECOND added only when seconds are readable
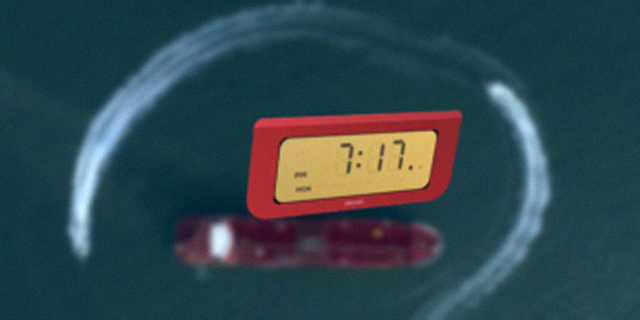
h=7 m=17
